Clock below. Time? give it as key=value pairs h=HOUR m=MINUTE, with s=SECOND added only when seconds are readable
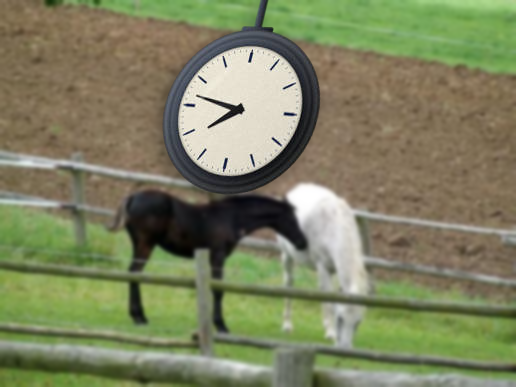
h=7 m=47
